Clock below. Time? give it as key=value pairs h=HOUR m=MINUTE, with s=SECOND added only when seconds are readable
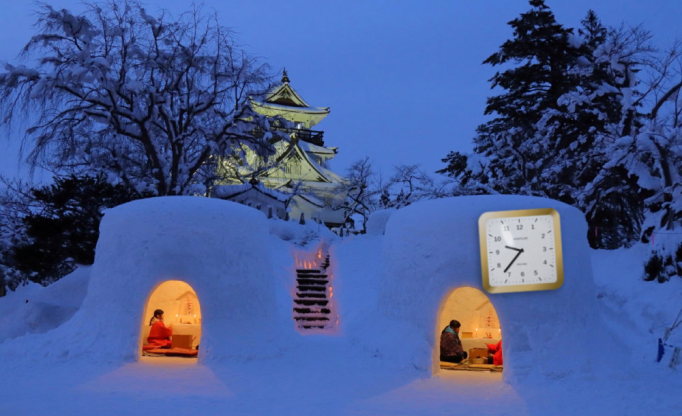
h=9 m=37
